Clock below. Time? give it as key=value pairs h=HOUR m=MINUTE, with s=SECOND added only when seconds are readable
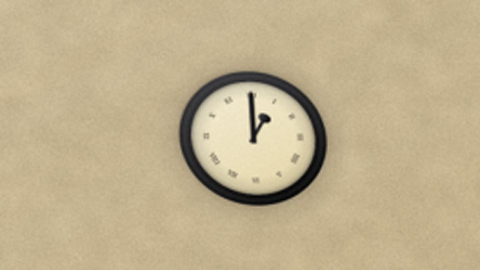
h=1 m=0
